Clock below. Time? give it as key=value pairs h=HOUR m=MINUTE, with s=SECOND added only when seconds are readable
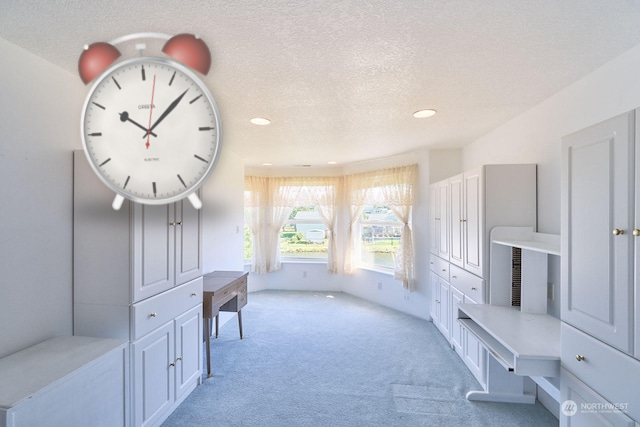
h=10 m=8 s=2
